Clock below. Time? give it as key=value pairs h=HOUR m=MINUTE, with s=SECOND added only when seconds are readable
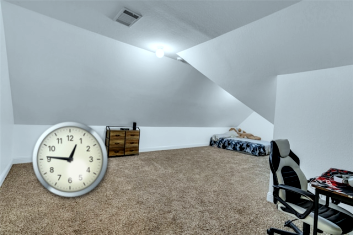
h=12 m=46
